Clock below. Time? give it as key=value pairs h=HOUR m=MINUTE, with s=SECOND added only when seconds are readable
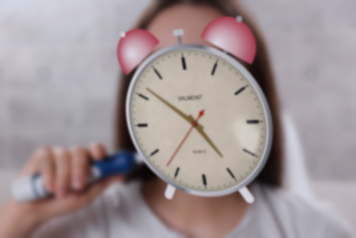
h=4 m=51 s=37
